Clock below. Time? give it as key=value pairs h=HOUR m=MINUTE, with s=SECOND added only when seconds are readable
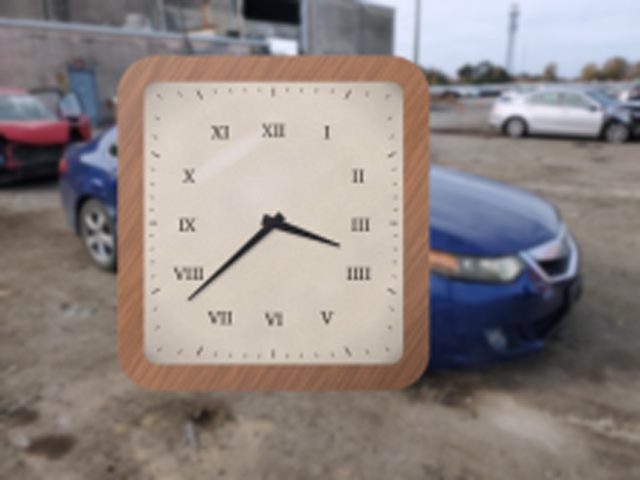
h=3 m=38
